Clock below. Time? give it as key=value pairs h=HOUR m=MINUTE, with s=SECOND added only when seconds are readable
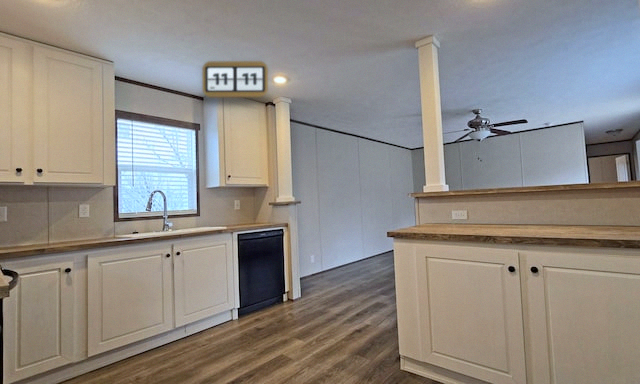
h=11 m=11
